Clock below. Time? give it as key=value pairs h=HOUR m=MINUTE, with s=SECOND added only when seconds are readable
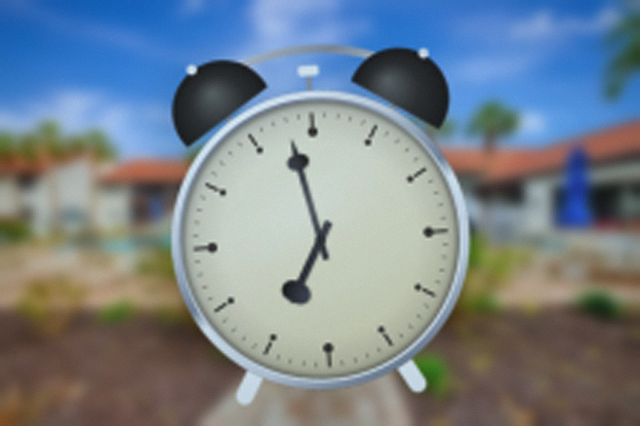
h=6 m=58
